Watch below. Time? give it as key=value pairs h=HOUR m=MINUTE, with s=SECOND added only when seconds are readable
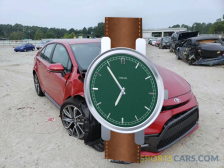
h=6 m=54
